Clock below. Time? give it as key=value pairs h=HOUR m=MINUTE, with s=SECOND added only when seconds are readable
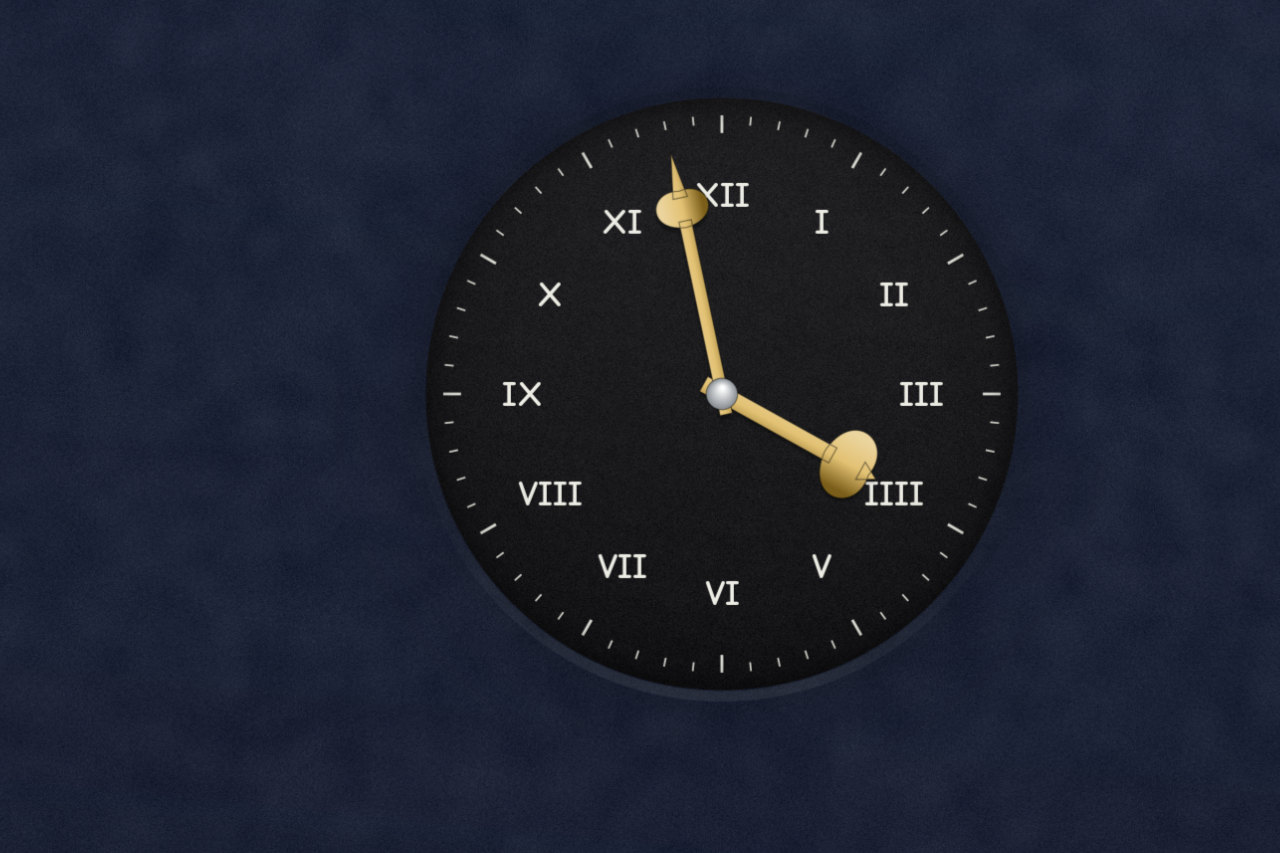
h=3 m=58
